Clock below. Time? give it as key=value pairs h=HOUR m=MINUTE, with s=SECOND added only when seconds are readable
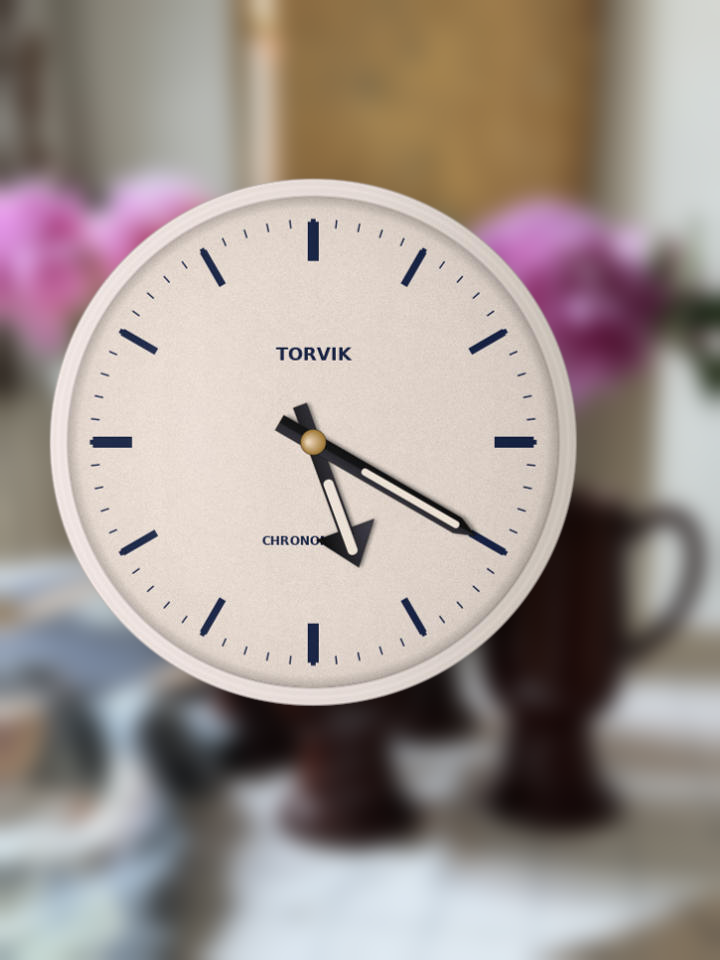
h=5 m=20
